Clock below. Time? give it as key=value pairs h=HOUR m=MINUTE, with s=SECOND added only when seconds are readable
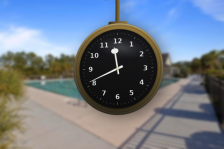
h=11 m=41
